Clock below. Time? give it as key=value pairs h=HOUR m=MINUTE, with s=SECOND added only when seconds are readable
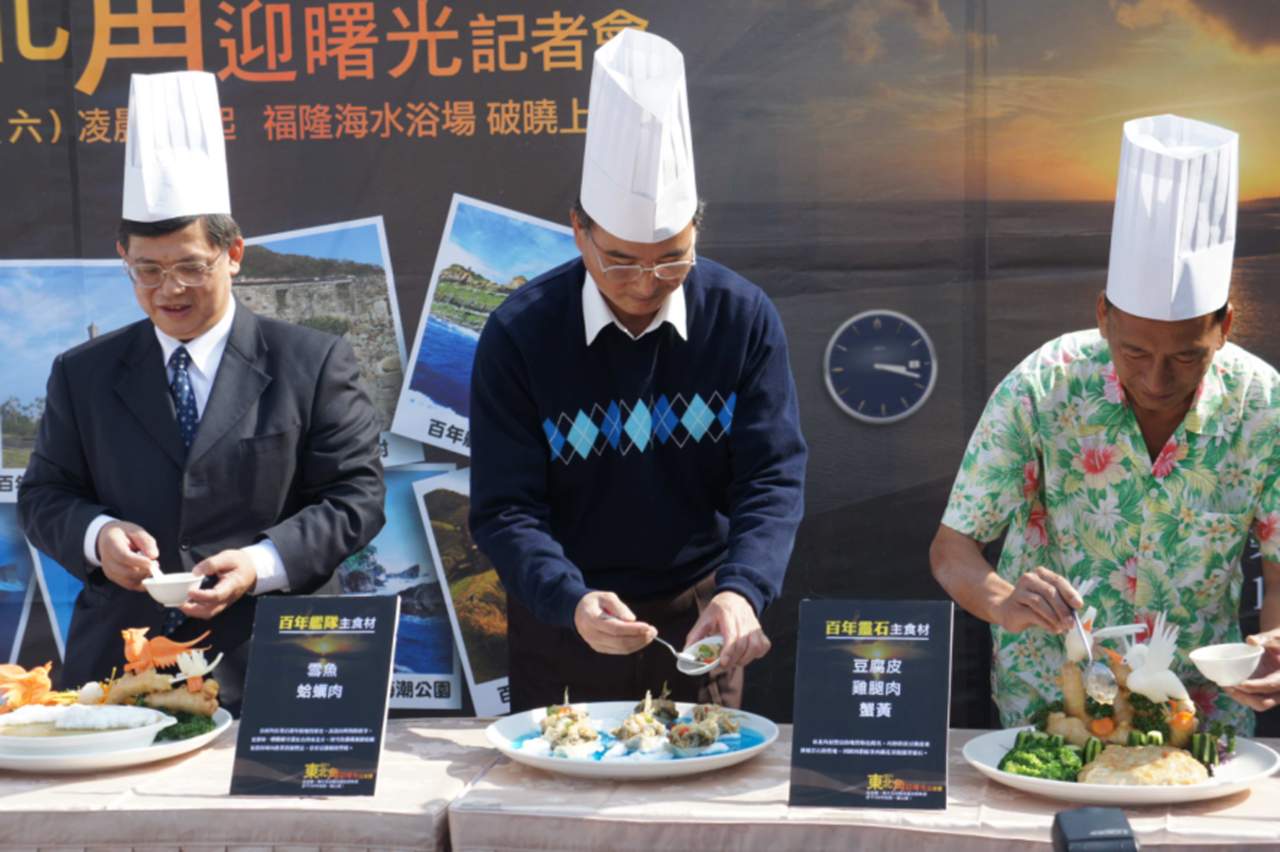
h=3 m=18
